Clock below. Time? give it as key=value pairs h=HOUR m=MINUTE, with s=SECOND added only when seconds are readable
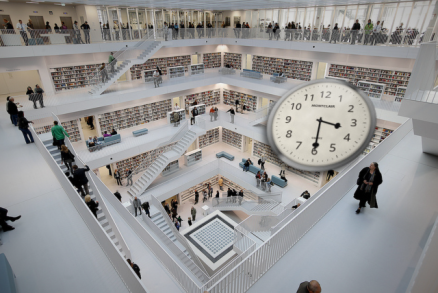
h=3 m=30
